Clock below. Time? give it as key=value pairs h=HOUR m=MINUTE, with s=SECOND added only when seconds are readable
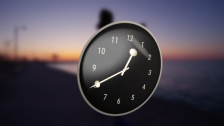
h=12 m=40
